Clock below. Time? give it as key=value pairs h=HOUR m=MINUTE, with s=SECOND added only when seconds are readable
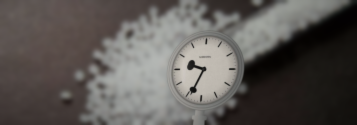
h=9 m=34
